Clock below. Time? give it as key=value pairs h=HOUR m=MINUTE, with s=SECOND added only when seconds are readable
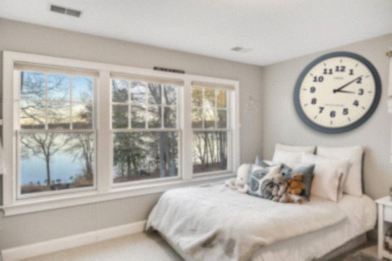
h=3 m=9
